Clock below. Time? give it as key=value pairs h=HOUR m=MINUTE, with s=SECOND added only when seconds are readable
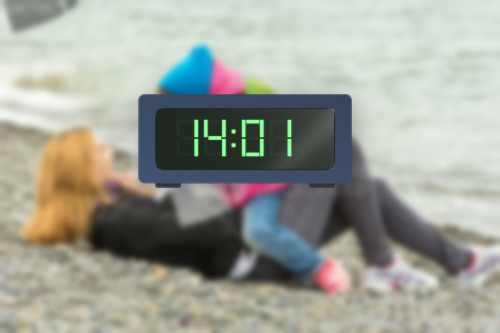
h=14 m=1
